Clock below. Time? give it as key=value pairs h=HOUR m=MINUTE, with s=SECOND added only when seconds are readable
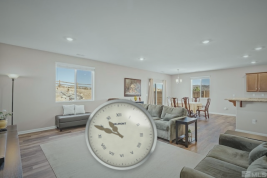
h=10 m=49
